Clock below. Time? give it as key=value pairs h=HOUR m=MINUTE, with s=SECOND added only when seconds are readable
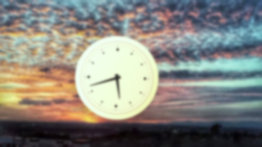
h=5 m=42
